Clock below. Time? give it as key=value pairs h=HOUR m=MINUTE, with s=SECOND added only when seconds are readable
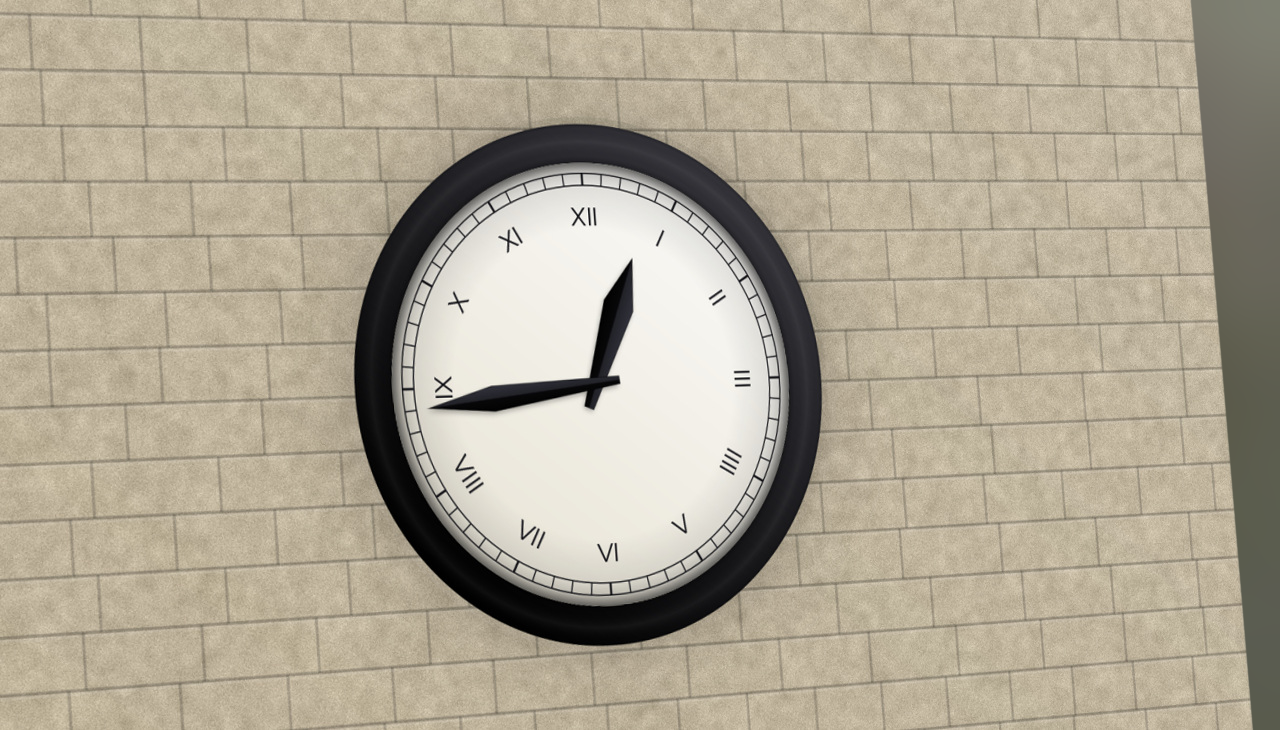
h=12 m=44
